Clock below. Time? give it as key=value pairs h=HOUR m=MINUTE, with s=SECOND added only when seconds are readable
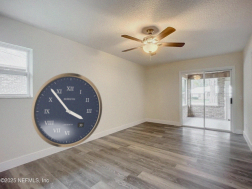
h=3 m=53
